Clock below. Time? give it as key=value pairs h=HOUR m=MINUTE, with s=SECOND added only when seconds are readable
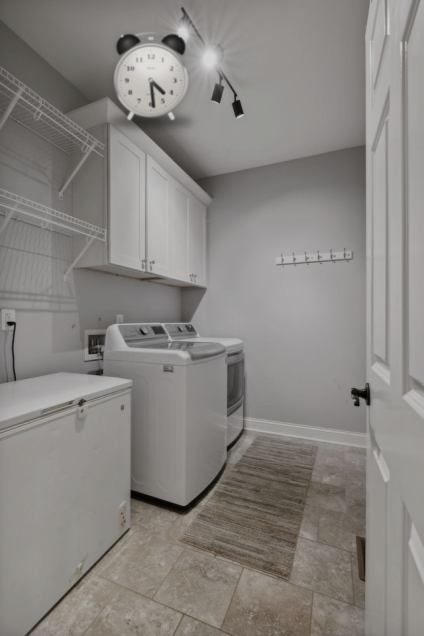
h=4 m=29
